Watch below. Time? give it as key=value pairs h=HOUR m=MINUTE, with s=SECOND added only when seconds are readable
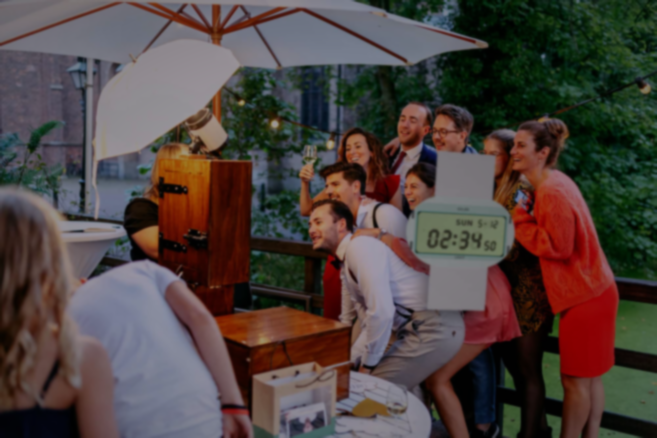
h=2 m=34
